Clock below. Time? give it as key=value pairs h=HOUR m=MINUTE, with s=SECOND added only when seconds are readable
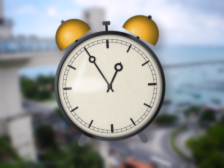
h=12 m=55
